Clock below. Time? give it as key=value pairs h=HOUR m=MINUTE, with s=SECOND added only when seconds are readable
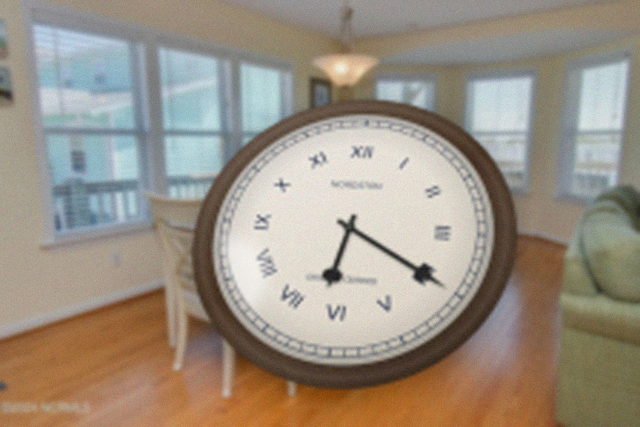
h=6 m=20
